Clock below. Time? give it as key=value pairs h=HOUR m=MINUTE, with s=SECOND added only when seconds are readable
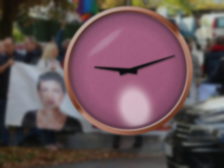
h=9 m=12
